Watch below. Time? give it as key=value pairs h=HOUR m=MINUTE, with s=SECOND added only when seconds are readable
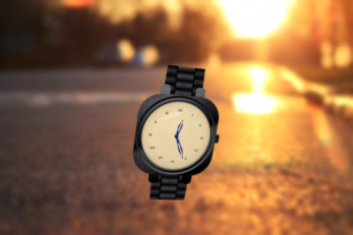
h=12 m=26
